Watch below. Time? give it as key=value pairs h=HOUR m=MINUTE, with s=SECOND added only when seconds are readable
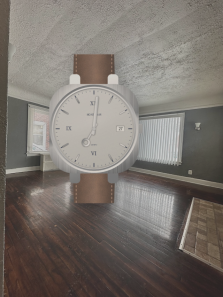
h=7 m=1
